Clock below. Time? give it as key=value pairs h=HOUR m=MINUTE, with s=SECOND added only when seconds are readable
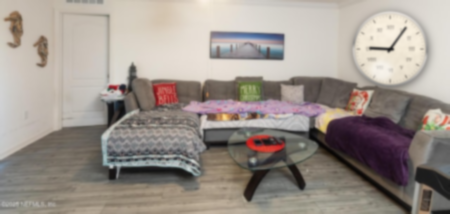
h=9 m=6
